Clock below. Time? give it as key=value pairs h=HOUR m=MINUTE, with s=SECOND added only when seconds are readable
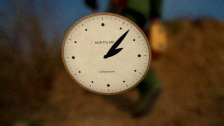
h=2 m=7
